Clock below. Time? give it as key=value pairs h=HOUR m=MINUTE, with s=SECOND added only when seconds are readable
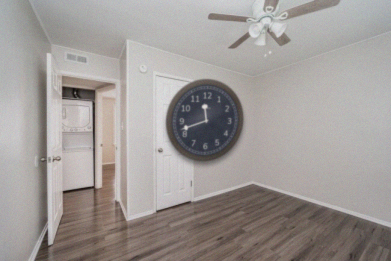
h=11 m=42
